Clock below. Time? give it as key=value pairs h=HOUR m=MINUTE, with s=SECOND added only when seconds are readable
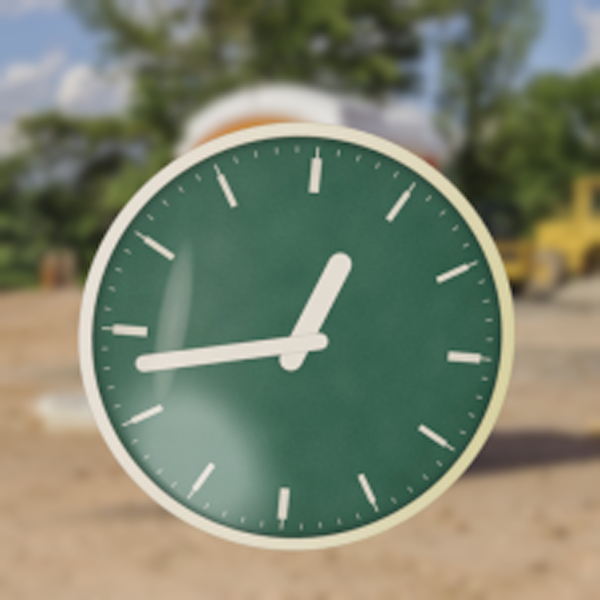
h=12 m=43
